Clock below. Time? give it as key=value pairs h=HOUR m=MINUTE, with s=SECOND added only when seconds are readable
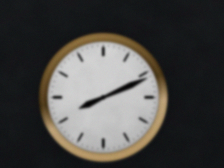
h=8 m=11
